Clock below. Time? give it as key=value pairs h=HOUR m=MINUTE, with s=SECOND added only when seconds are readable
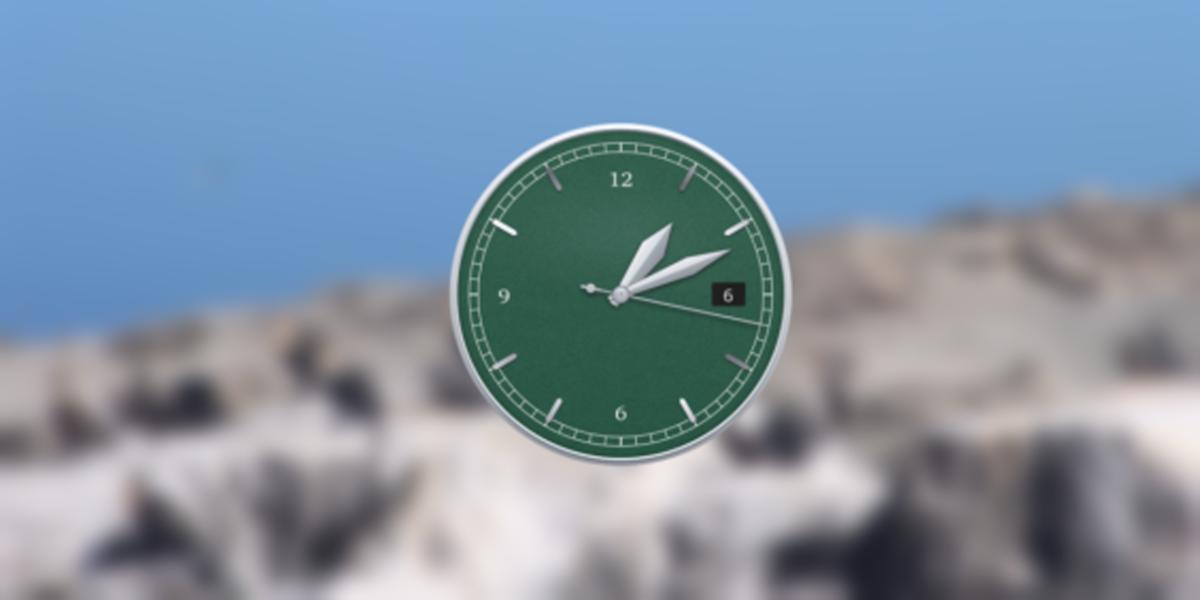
h=1 m=11 s=17
